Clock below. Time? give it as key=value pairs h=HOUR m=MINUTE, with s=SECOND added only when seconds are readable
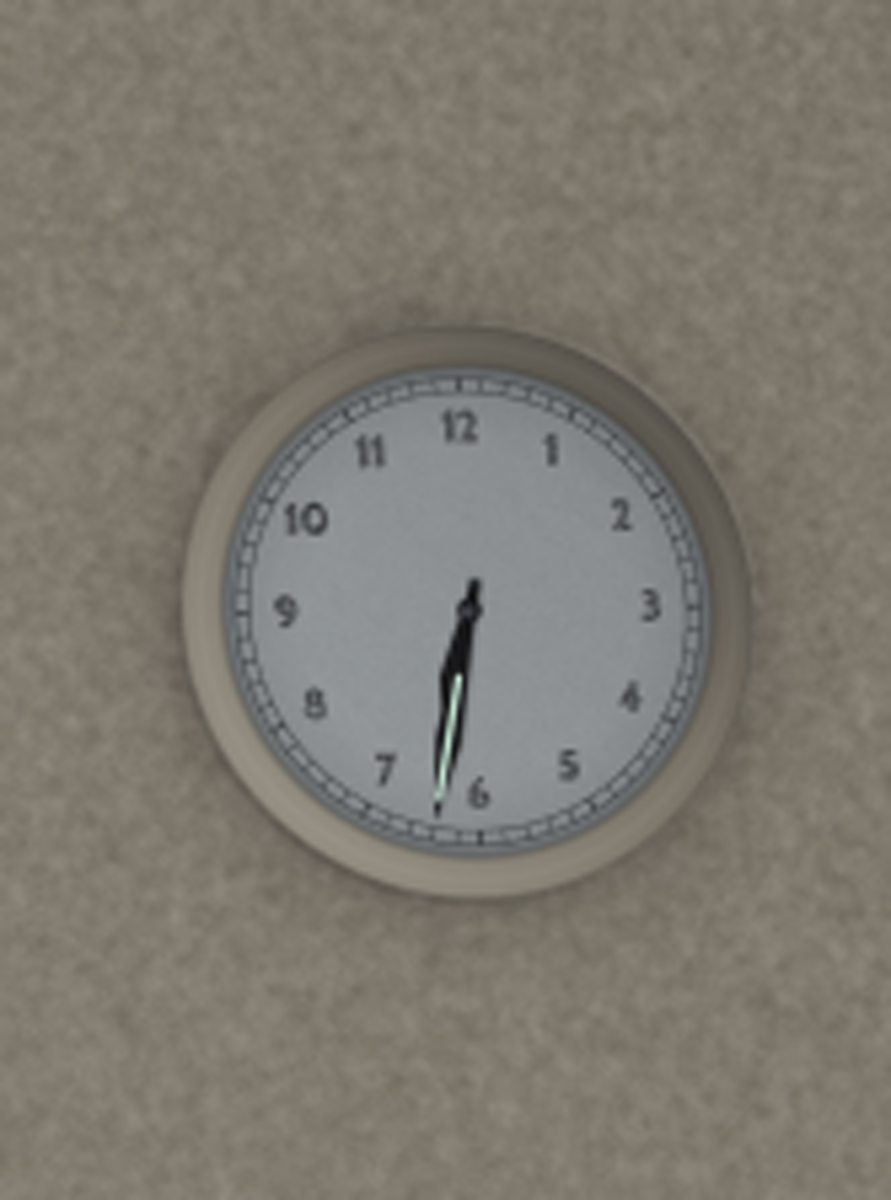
h=6 m=32
